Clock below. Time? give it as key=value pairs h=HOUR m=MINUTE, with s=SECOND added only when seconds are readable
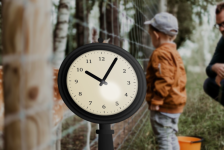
h=10 m=5
